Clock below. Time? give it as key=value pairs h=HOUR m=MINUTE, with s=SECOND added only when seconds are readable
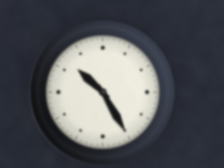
h=10 m=25
